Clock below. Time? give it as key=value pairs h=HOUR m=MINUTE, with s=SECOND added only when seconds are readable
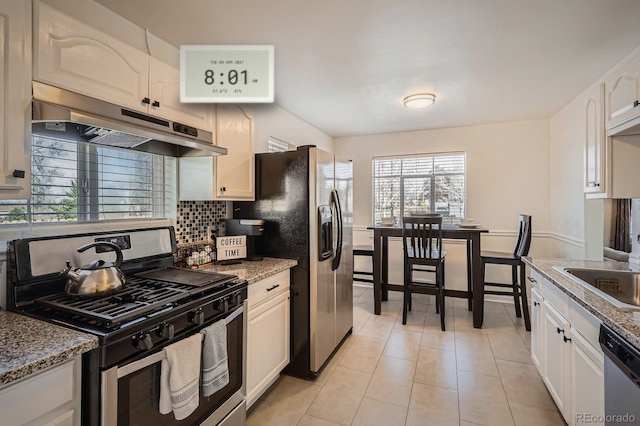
h=8 m=1
